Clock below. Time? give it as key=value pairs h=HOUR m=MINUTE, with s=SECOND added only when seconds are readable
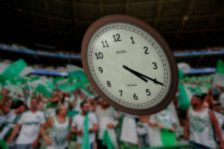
h=4 m=20
